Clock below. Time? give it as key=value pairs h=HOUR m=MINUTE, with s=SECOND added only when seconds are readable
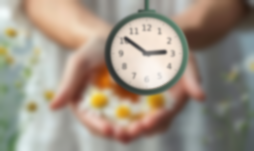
h=2 m=51
